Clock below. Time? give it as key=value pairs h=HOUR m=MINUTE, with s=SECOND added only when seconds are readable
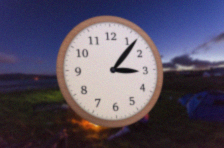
h=3 m=7
